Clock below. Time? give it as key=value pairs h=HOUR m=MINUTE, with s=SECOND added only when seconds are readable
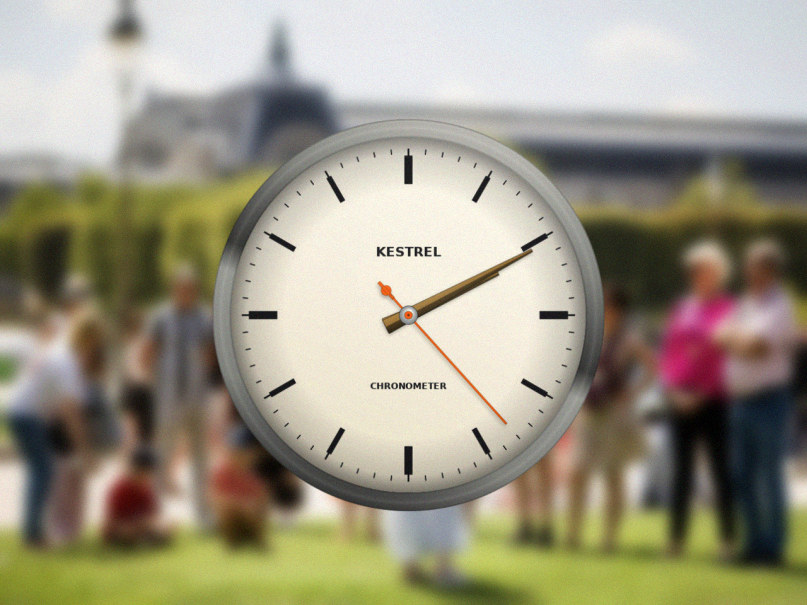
h=2 m=10 s=23
